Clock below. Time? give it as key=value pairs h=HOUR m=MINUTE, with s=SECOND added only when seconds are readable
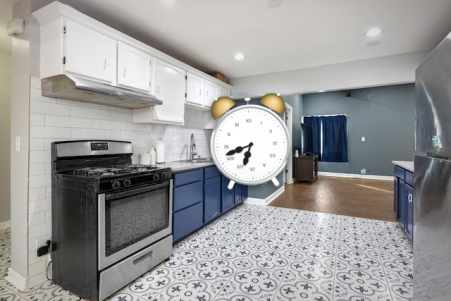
h=6 m=42
